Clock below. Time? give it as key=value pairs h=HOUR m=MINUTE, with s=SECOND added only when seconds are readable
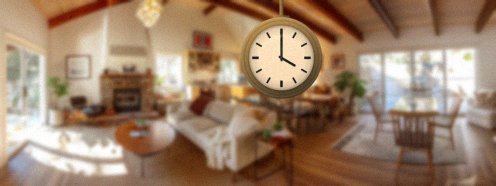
h=4 m=0
